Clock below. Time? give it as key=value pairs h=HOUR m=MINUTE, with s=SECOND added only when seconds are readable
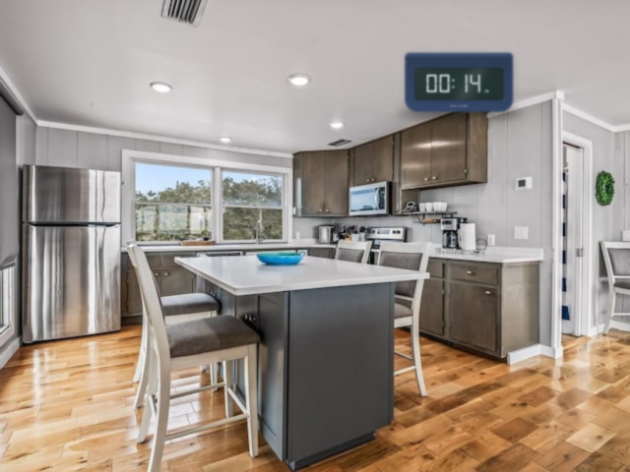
h=0 m=14
